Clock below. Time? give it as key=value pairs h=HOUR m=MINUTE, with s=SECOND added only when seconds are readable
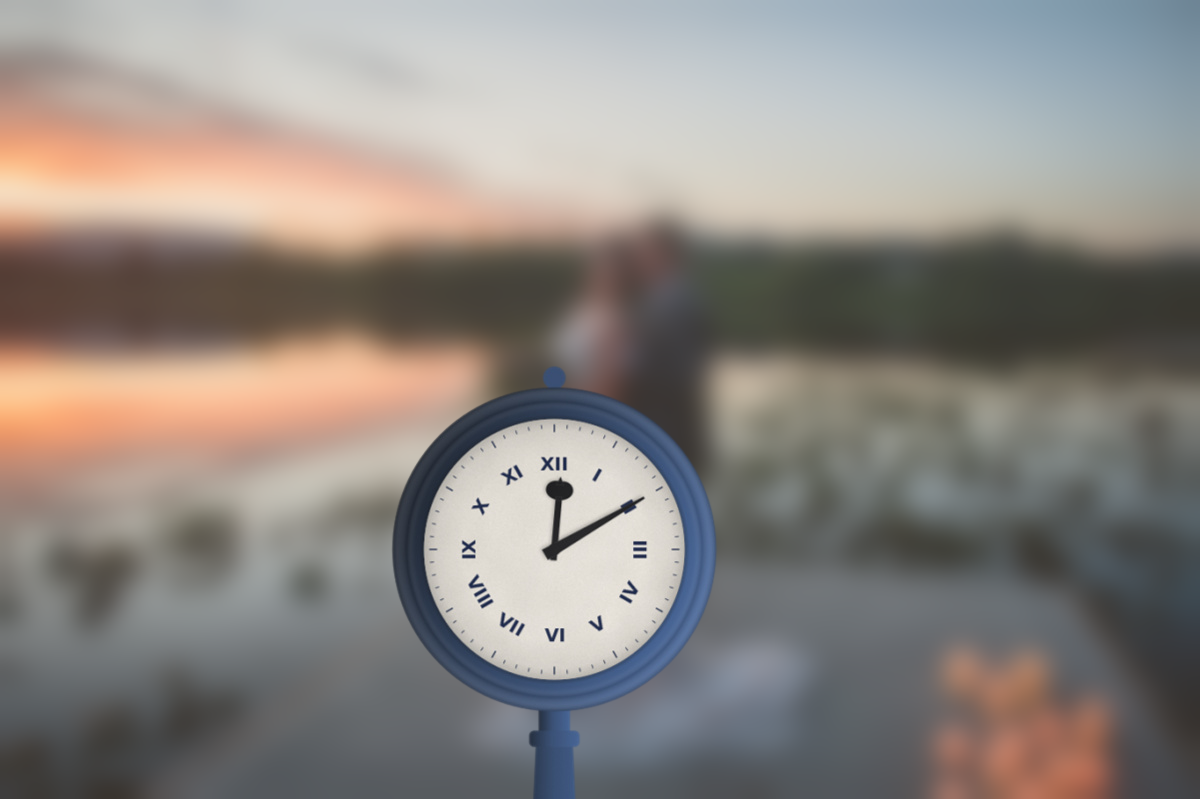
h=12 m=10
